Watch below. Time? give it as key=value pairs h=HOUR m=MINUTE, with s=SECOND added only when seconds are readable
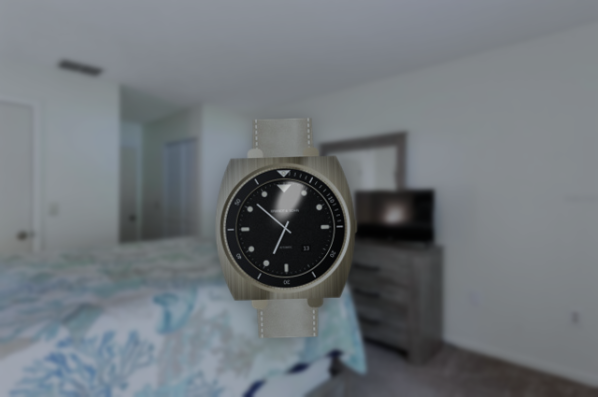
h=6 m=52
